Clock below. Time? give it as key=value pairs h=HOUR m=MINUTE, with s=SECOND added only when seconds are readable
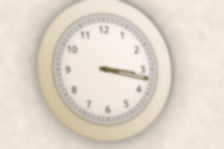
h=3 m=17
